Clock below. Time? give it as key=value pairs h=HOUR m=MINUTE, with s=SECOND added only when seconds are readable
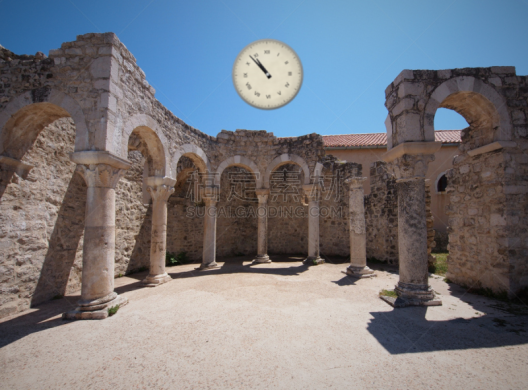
h=10 m=53
